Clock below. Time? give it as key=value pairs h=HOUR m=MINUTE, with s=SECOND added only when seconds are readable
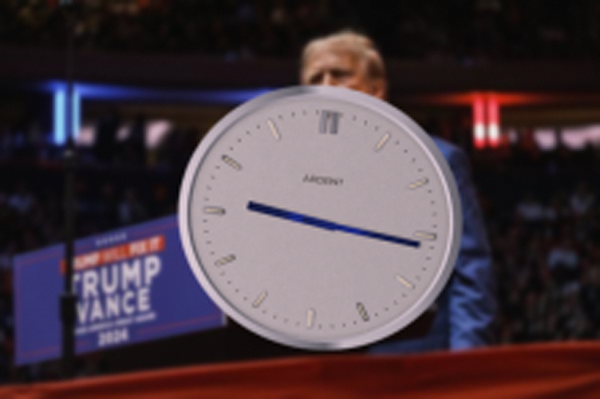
h=9 m=16
